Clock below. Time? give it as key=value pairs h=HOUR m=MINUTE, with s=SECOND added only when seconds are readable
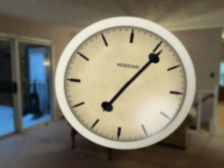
h=7 m=6
